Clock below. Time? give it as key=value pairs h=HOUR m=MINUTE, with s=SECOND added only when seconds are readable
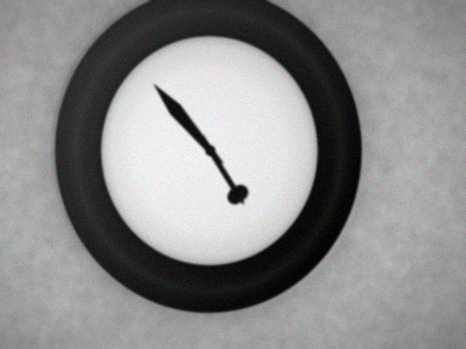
h=4 m=53
